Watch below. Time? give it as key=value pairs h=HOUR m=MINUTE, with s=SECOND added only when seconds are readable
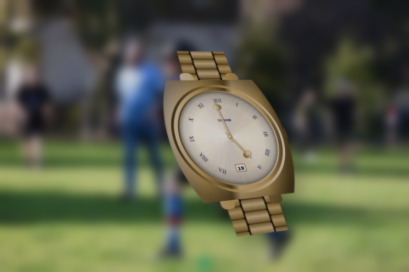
h=4 m=59
